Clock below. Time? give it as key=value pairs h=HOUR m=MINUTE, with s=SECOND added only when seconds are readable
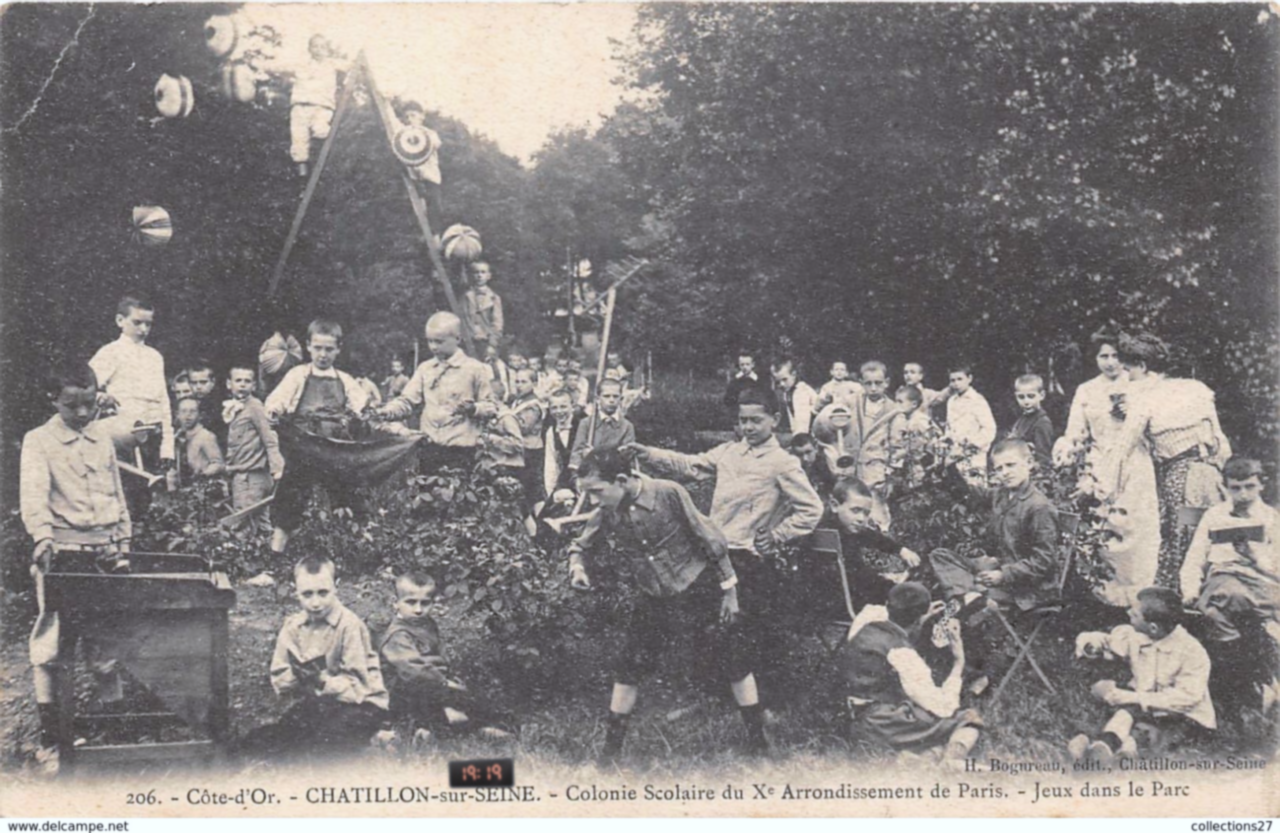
h=19 m=19
